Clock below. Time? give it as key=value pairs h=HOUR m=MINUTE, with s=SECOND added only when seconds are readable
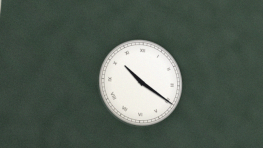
h=10 m=20
